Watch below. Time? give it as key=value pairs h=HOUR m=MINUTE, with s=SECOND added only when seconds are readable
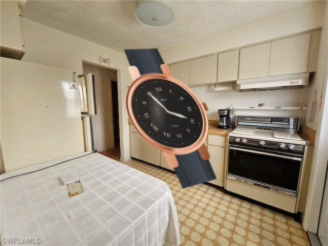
h=3 m=55
